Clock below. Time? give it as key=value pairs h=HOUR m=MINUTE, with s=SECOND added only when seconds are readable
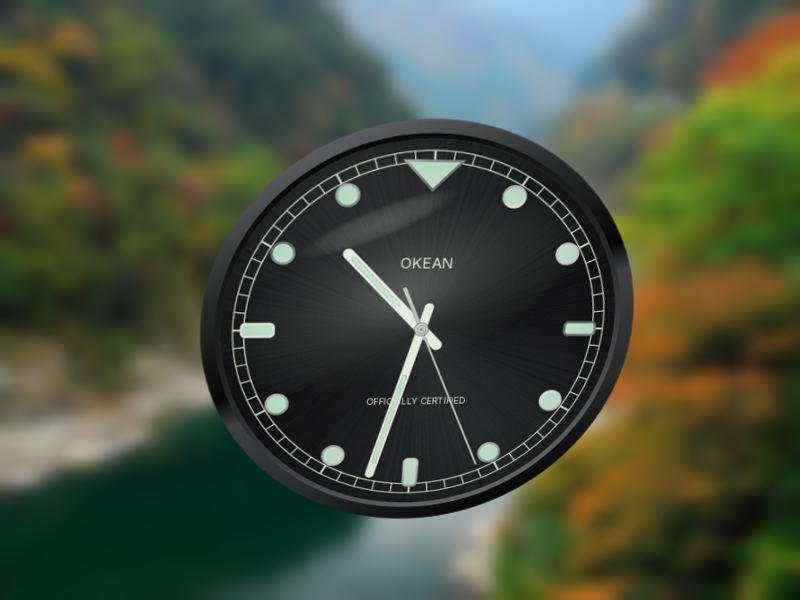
h=10 m=32 s=26
